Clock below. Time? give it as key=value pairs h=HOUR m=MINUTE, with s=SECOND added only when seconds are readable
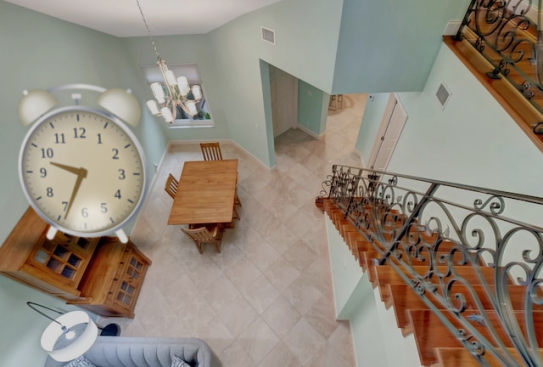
h=9 m=34
